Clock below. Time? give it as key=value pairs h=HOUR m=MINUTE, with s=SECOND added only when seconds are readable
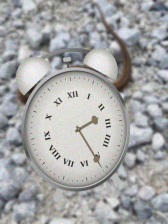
h=2 m=26
